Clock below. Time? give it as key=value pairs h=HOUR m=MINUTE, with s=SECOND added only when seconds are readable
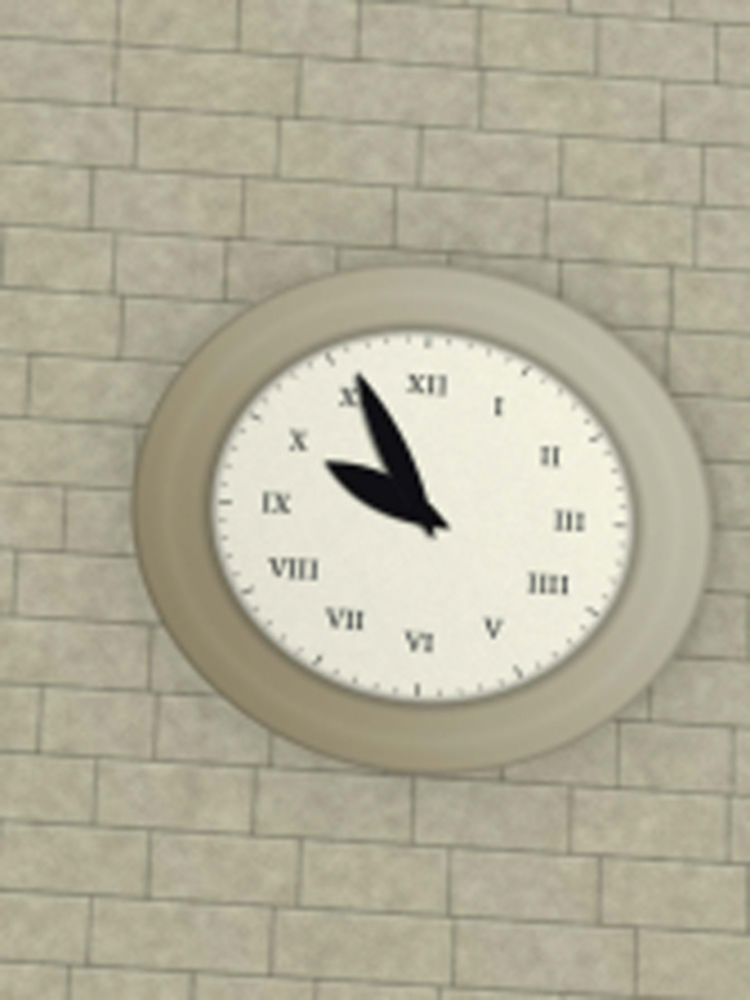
h=9 m=56
